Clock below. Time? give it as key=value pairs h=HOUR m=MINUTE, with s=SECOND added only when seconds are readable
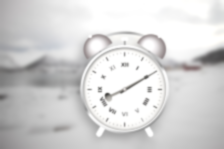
h=8 m=10
